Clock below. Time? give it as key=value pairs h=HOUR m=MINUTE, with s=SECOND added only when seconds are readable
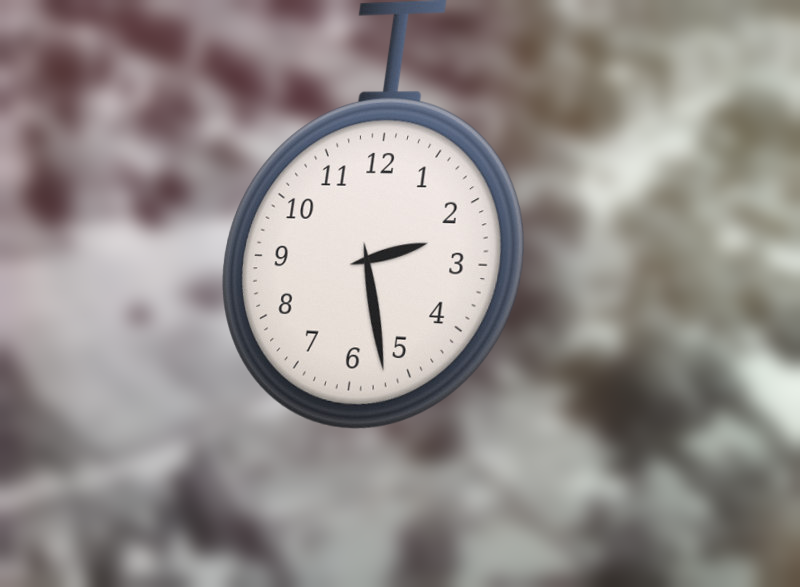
h=2 m=27
